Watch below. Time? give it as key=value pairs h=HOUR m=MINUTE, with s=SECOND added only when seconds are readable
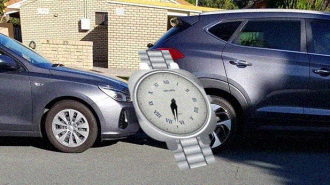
h=6 m=32
